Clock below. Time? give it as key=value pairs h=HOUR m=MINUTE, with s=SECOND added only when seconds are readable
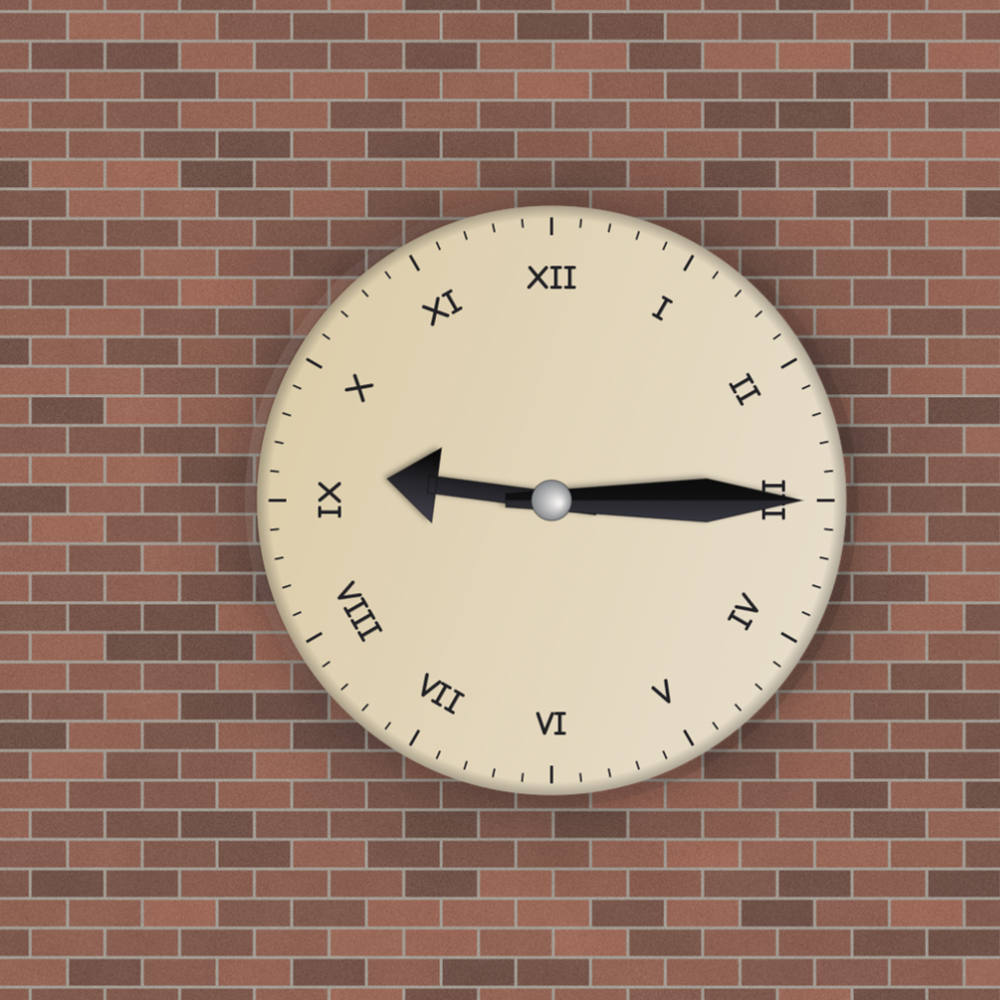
h=9 m=15
